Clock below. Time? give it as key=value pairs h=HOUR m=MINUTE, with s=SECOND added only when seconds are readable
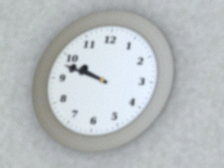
h=9 m=48
